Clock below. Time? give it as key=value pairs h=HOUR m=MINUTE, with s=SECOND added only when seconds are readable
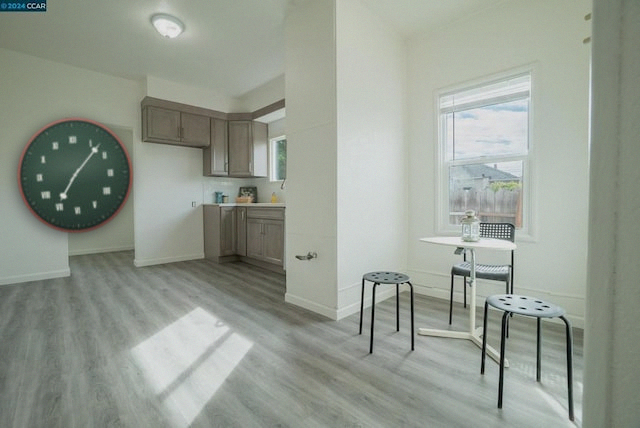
h=7 m=7
